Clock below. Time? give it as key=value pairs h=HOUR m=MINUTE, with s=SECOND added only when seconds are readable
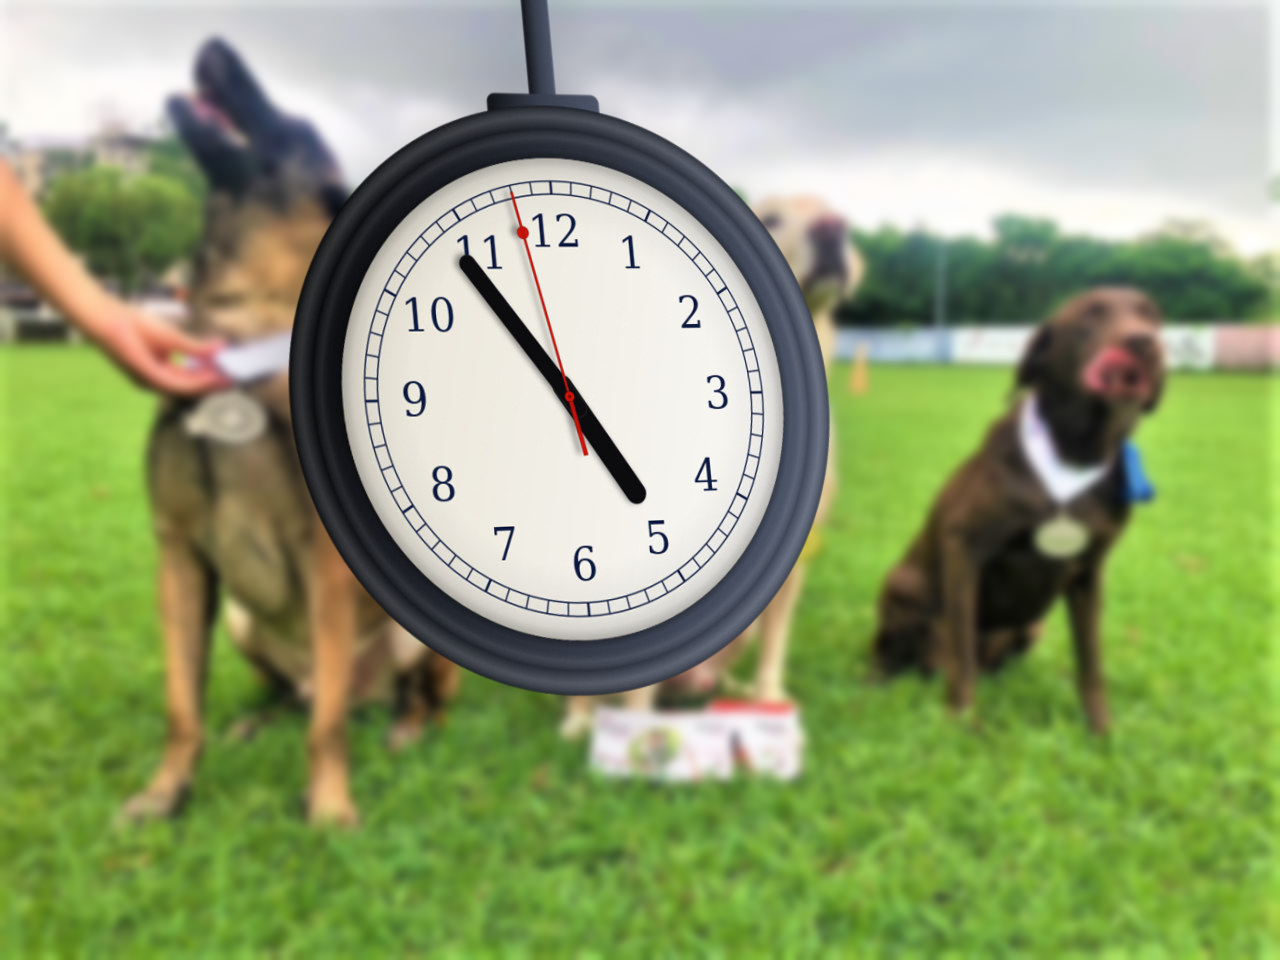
h=4 m=53 s=58
